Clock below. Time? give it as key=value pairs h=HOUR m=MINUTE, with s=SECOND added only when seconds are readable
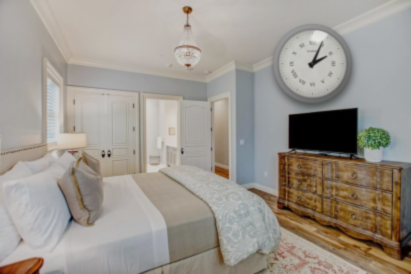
h=2 m=4
